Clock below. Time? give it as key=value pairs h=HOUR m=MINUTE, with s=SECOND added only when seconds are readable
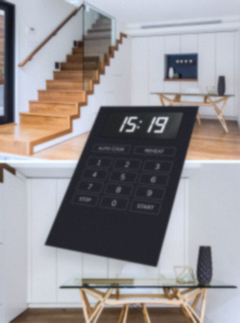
h=15 m=19
